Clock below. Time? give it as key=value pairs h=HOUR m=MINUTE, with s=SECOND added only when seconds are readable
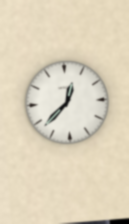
h=12 m=38
